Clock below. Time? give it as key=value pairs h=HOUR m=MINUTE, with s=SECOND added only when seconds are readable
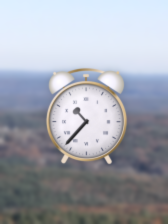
h=10 m=37
